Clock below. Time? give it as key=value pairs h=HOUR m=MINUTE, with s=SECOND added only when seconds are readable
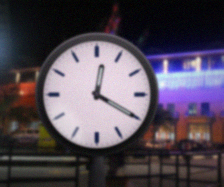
h=12 m=20
